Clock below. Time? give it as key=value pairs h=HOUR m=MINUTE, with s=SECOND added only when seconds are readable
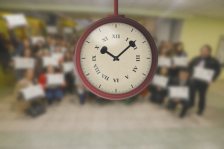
h=10 m=8
